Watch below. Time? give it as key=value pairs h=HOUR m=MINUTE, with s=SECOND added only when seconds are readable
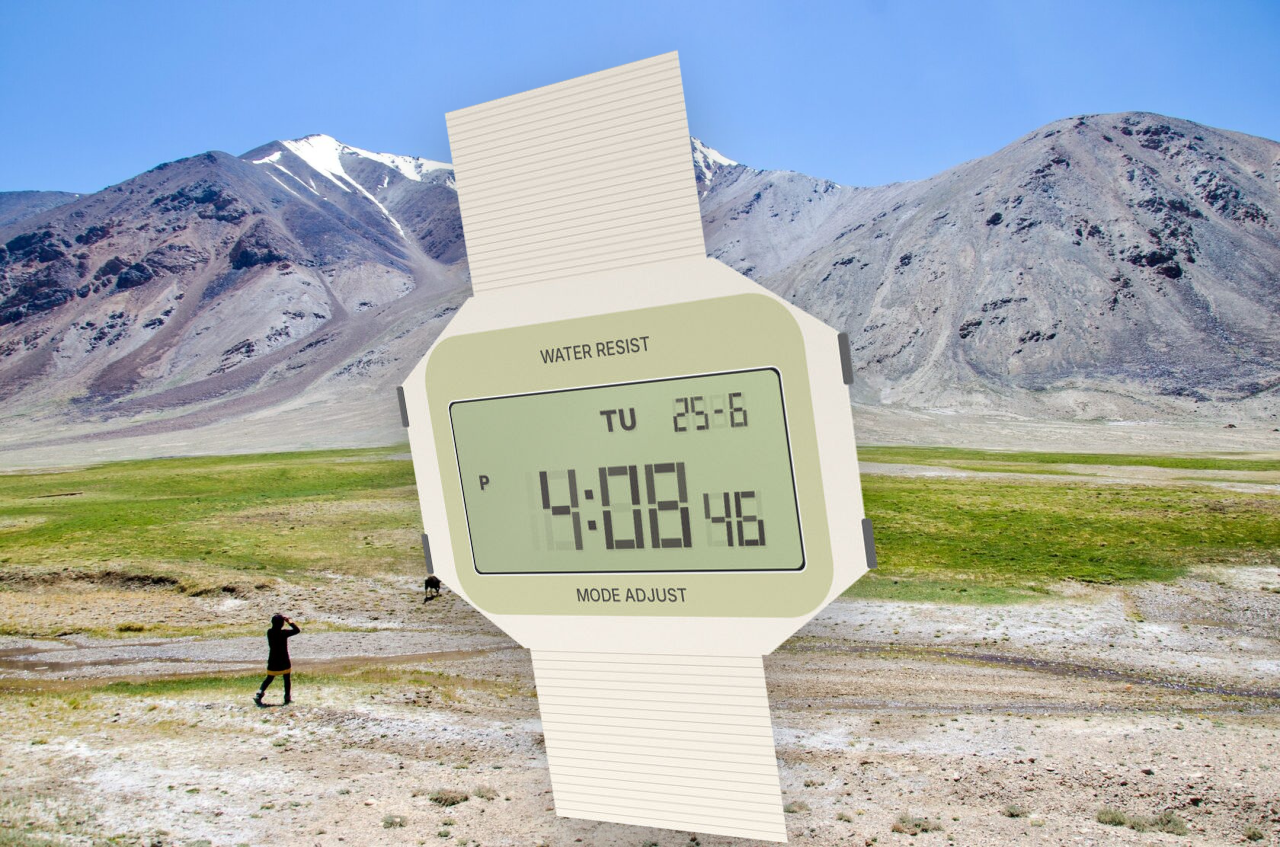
h=4 m=8 s=46
